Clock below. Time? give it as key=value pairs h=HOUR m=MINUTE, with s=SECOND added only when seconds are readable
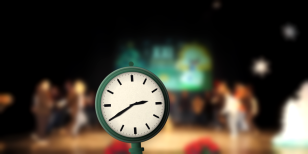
h=2 m=40
